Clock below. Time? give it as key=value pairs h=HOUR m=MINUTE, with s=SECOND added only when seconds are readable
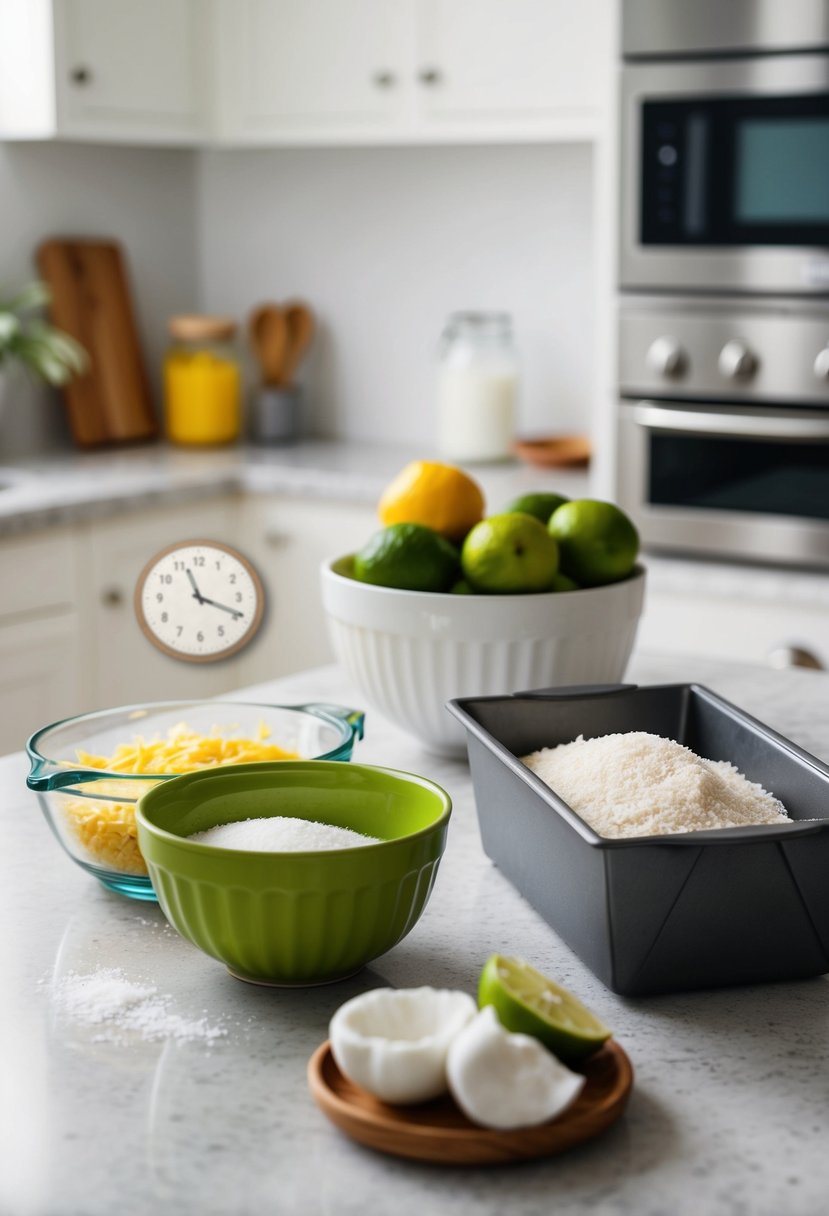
h=11 m=19
